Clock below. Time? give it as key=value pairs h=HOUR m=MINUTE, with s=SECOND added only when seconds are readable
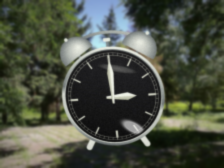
h=3 m=0
